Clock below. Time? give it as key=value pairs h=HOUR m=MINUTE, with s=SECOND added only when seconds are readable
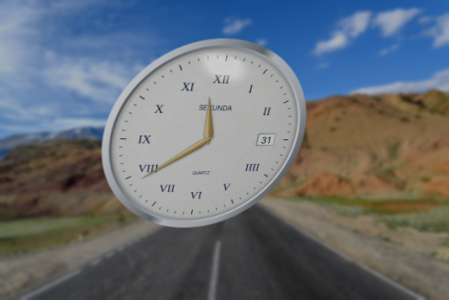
h=11 m=39
